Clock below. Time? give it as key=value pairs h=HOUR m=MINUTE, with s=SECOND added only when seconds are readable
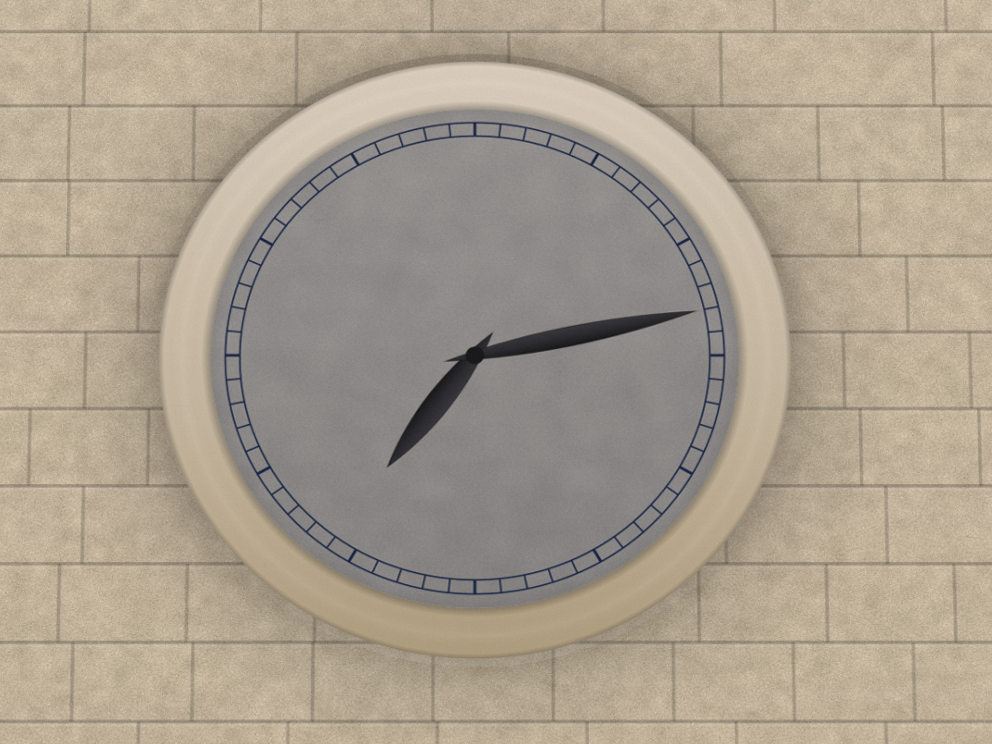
h=7 m=13
